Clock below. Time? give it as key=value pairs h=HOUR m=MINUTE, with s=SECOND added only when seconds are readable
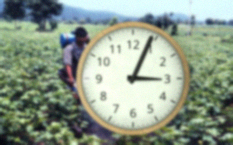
h=3 m=4
